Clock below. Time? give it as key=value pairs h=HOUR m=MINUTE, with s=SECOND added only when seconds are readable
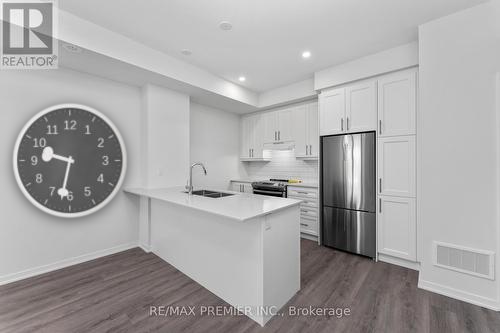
h=9 m=32
